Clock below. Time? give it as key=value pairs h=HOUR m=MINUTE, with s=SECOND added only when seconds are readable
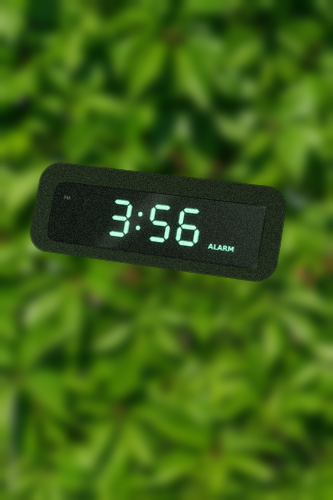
h=3 m=56
